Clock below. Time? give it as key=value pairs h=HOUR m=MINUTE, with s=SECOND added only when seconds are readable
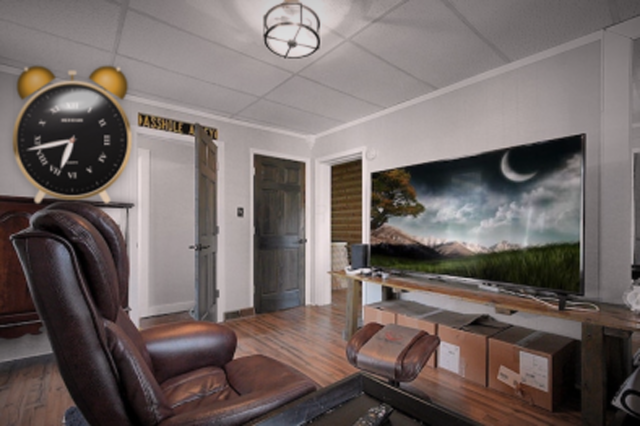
h=6 m=43
